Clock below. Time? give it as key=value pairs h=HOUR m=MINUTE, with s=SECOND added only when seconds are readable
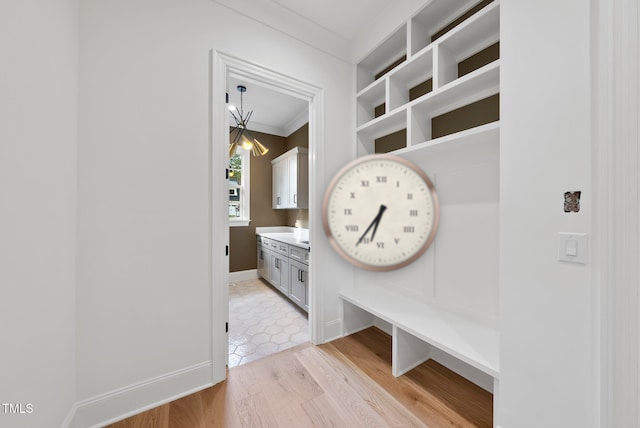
h=6 m=36
